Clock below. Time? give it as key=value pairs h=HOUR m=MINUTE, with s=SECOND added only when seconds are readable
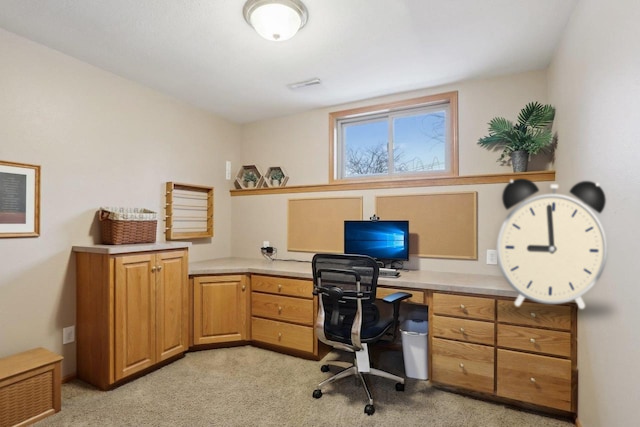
h=8 m=59
